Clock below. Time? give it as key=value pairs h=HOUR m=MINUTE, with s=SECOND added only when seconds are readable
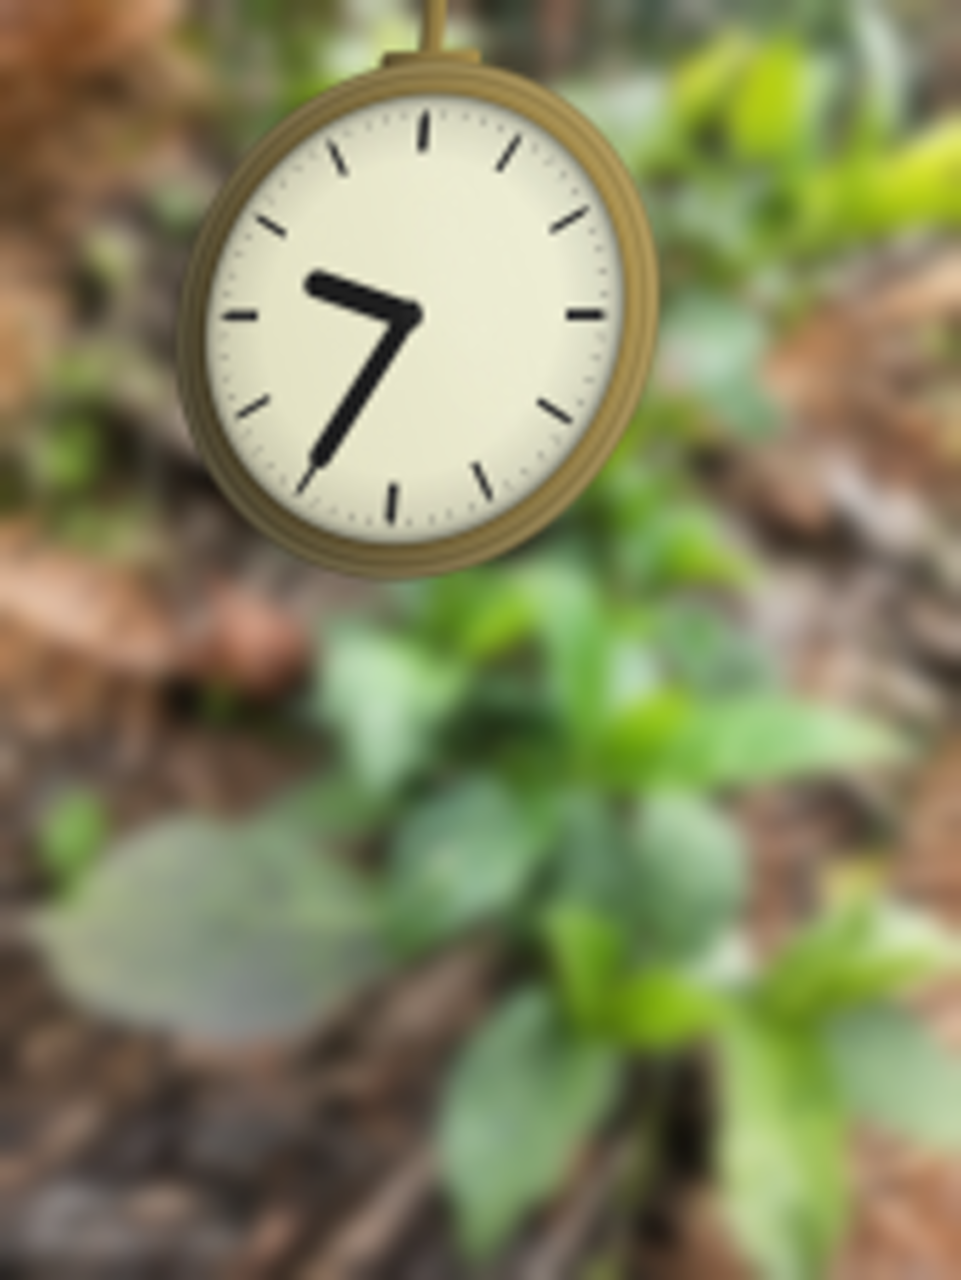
h=9 m=35
